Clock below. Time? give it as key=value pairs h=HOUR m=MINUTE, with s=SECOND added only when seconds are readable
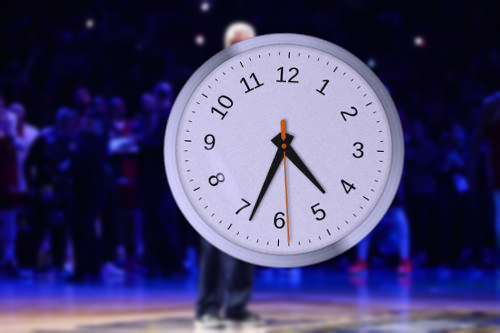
h=4 m=33 s=29
